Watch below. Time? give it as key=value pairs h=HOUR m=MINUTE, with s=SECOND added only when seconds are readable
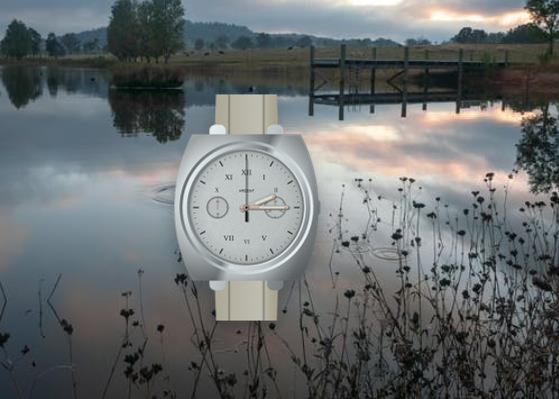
h=2 m=15
